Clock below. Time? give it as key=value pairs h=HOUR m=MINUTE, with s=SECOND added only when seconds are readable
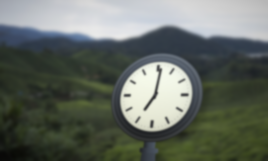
h=7 m=1
